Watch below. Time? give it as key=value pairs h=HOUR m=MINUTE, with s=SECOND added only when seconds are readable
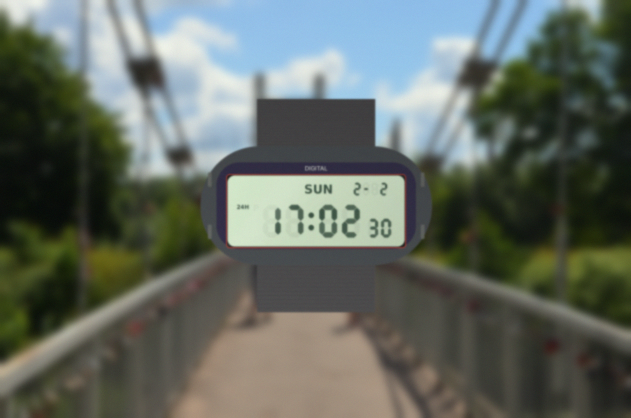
h=17 m=2 s=30
